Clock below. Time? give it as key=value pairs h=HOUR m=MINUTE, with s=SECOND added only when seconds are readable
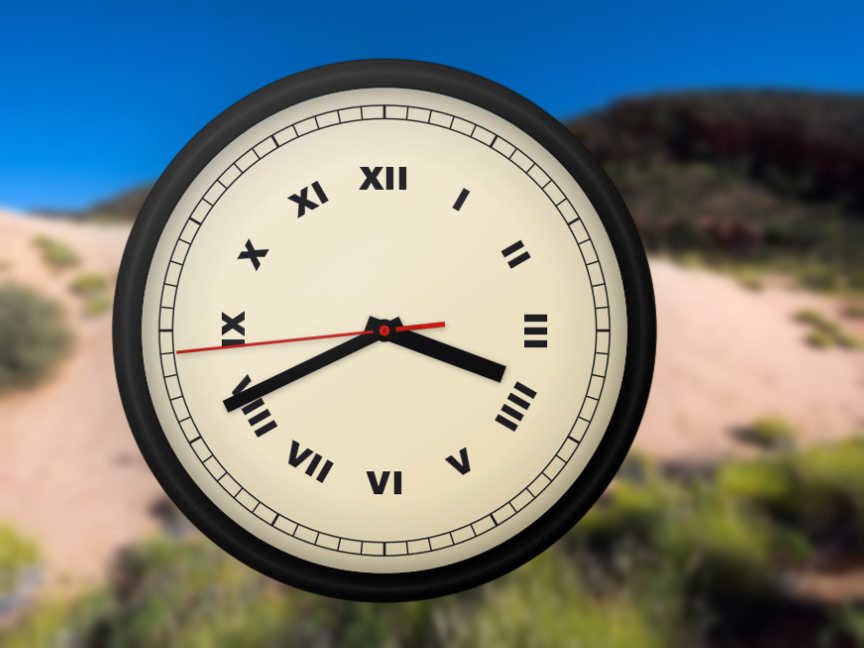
h=3 m=40 s=44
